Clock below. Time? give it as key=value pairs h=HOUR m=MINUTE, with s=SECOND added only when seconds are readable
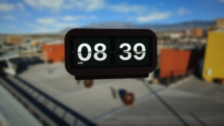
h=8 m=39
